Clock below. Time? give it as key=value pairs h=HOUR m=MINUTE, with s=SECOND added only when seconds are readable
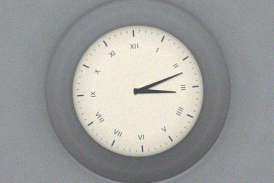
h=3 m=12
